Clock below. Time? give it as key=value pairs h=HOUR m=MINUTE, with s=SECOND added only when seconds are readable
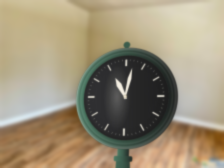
h=11 m=2
